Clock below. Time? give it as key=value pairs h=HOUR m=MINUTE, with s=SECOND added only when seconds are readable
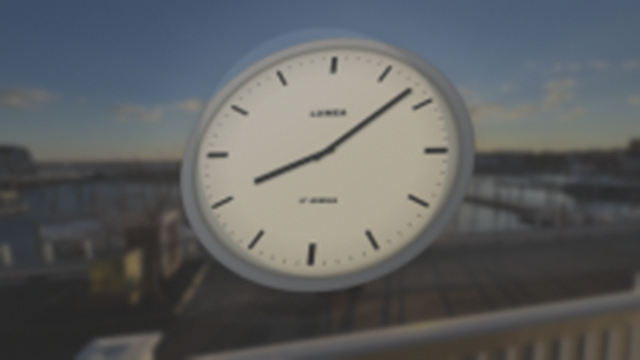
h=8 m=8
